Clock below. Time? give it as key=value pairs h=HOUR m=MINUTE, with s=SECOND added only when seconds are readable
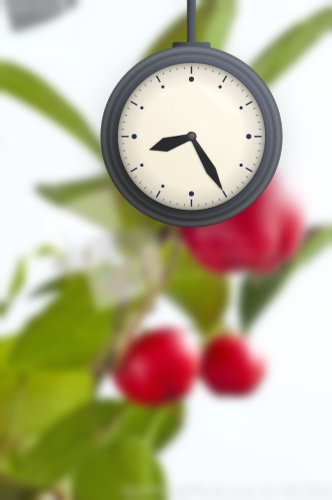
h=8 m=25
